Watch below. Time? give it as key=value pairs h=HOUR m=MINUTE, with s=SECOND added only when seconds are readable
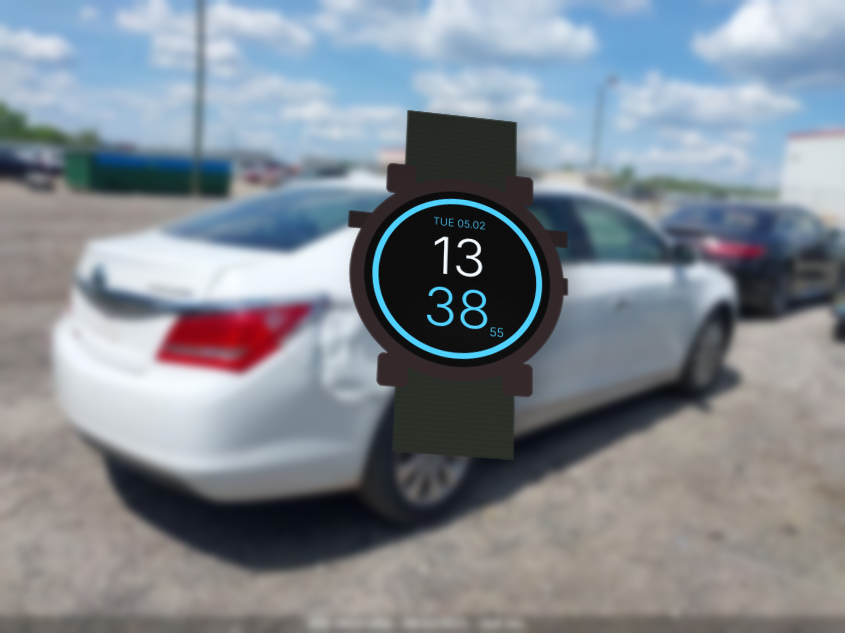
h=13 m=38 s=55
